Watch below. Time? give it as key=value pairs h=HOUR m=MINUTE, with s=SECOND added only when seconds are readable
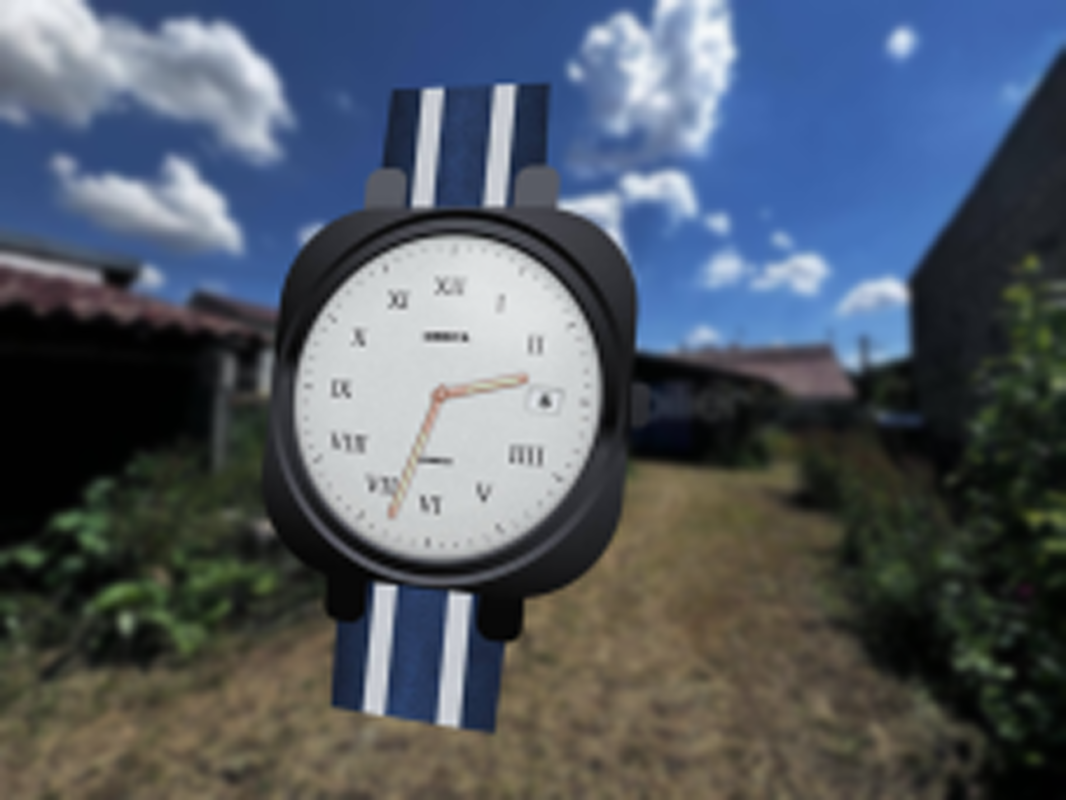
h=2 m=33
